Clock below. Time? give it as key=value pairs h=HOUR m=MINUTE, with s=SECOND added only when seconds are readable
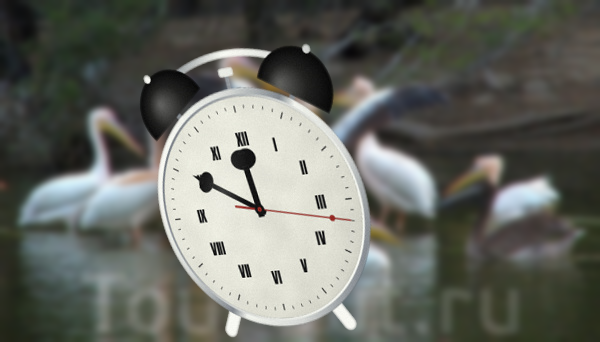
h=11 m=50 s=17
